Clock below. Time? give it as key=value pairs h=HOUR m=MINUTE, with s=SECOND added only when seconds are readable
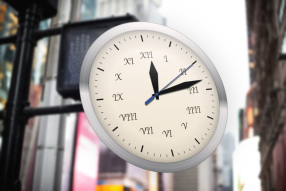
h=12 m=13 s=10
